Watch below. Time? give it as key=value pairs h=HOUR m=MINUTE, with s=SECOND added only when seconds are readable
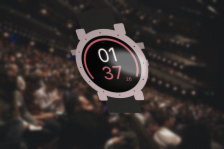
h=1 m=37
